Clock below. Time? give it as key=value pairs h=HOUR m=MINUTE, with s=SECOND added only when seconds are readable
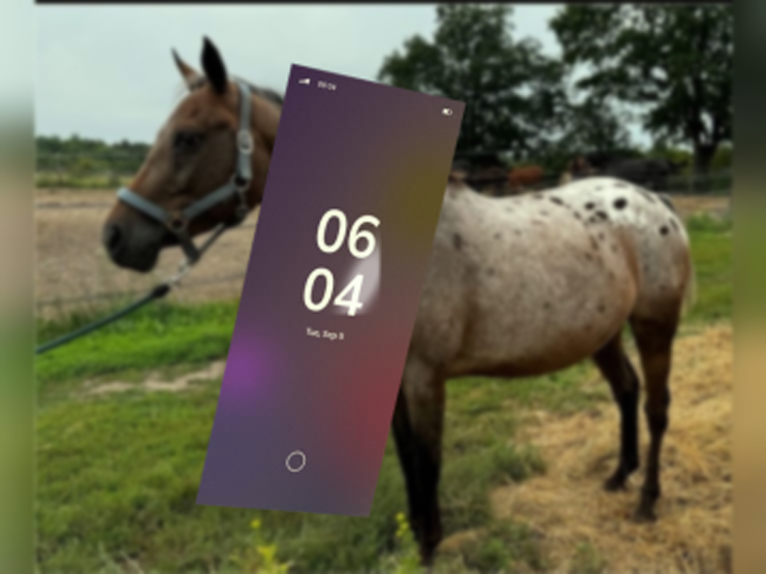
h=6 m=4
